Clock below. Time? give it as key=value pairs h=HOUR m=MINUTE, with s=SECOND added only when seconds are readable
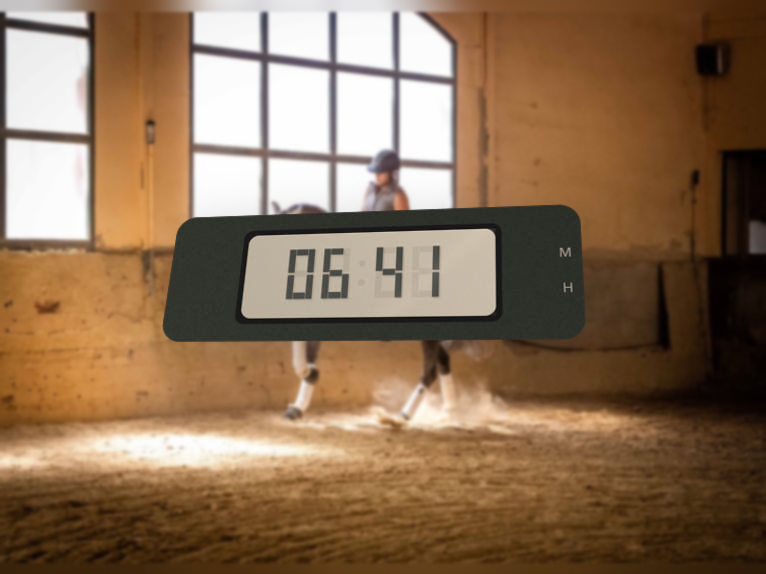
h=6 m=41
